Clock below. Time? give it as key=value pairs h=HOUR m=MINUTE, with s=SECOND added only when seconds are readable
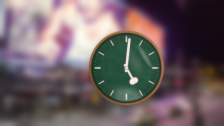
h=5 m=1
